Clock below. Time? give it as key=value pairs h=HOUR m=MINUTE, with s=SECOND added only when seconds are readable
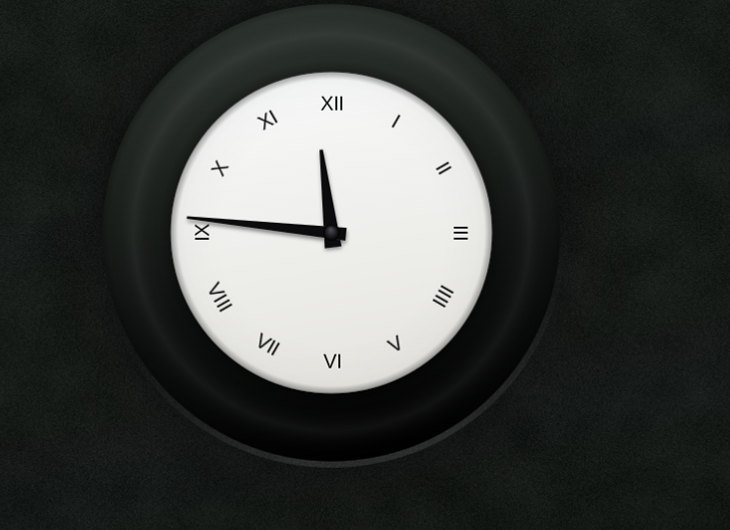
h=11 m=46
